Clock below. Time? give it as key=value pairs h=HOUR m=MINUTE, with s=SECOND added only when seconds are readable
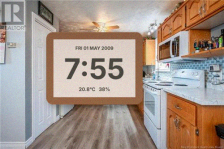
h=7 m=55
